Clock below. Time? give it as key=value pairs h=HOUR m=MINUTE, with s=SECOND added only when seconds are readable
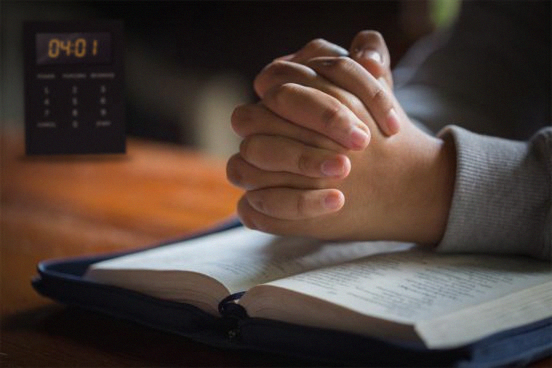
h=4 m=1
